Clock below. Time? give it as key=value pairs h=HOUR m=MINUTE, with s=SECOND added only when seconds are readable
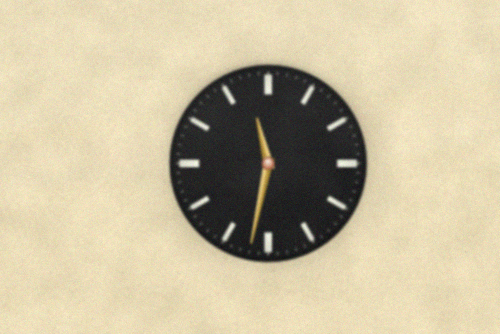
h=11 m=32
